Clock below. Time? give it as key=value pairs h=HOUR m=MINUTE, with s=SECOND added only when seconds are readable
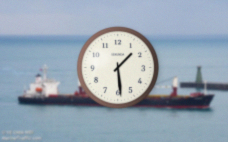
h=1 m=29
